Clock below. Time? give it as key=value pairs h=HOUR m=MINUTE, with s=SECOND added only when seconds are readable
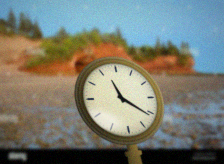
h=11 m=21
